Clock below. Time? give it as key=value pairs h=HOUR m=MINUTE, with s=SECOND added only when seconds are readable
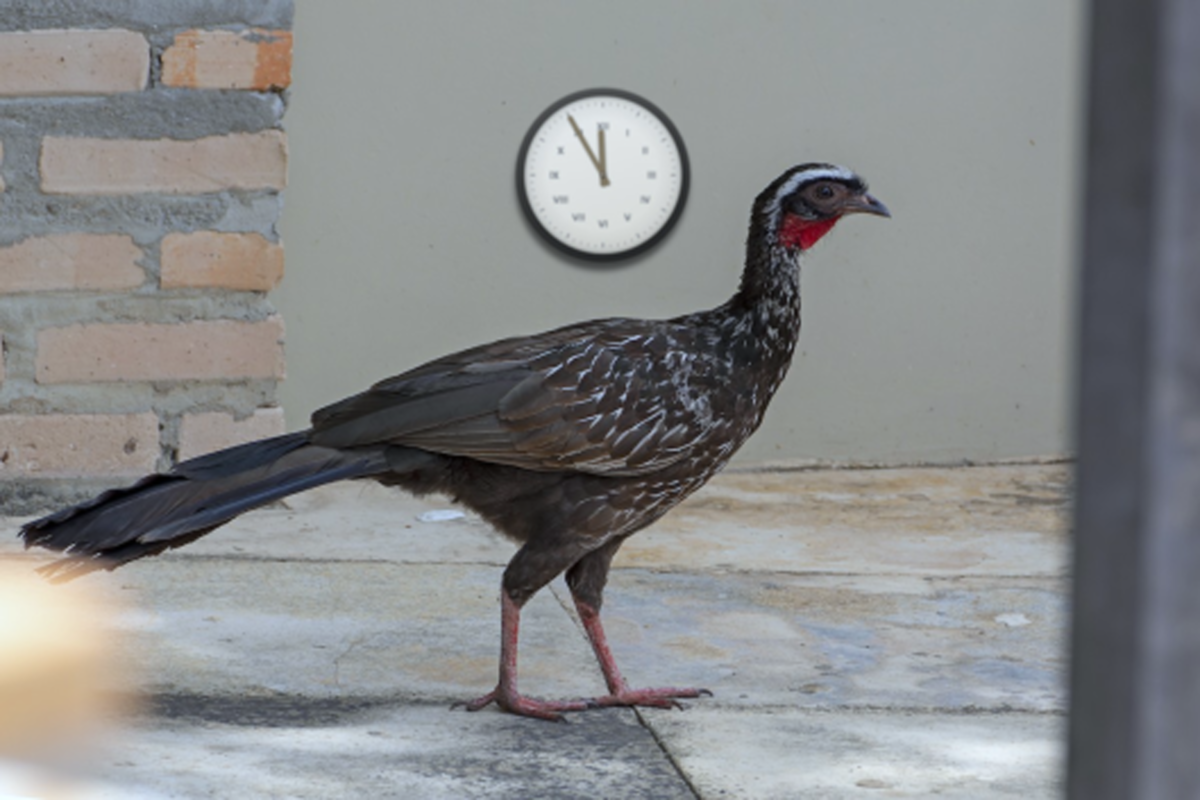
h=11 m=55
